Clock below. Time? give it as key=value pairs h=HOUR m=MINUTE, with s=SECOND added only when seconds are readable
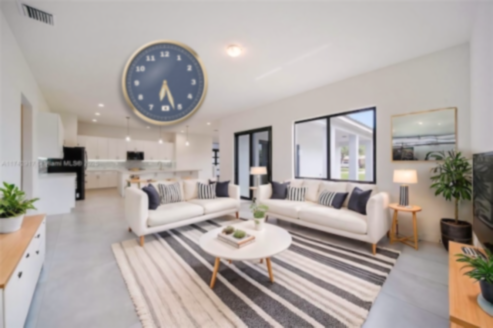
h=6 m=27
